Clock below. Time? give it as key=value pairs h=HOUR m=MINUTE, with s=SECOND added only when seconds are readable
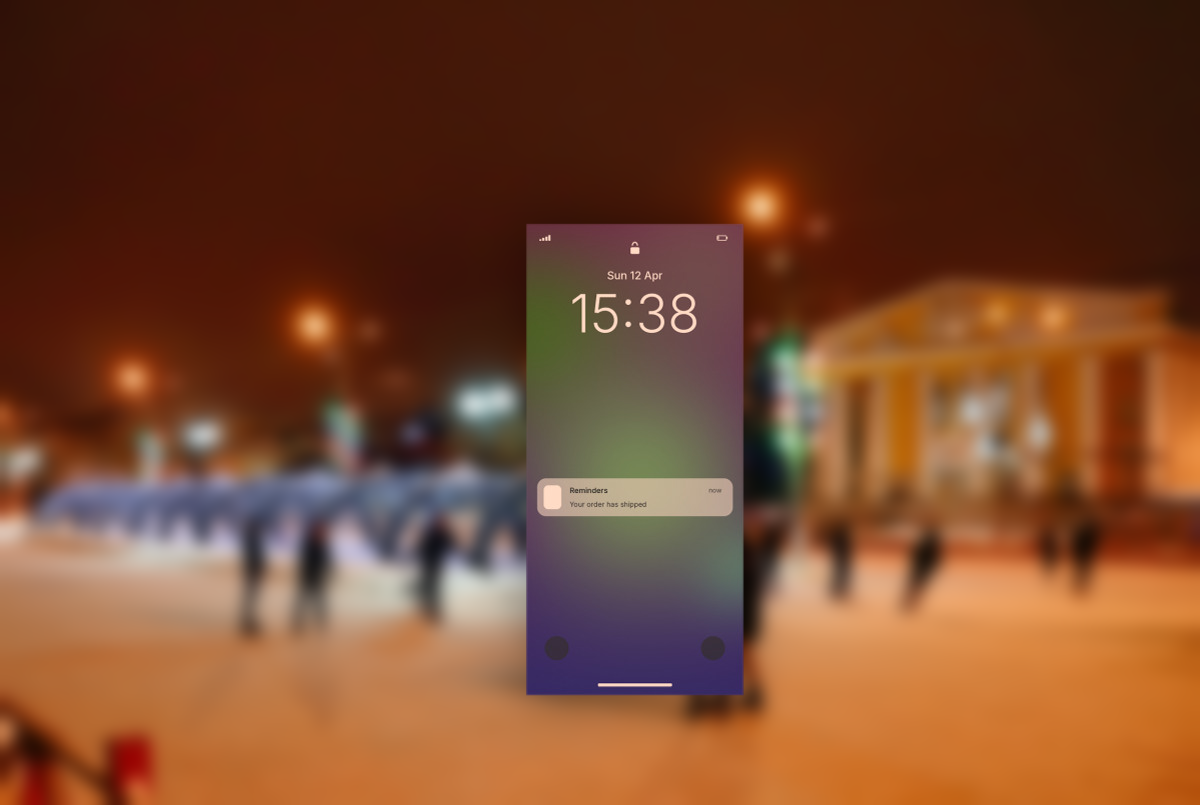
h=15 m=38
